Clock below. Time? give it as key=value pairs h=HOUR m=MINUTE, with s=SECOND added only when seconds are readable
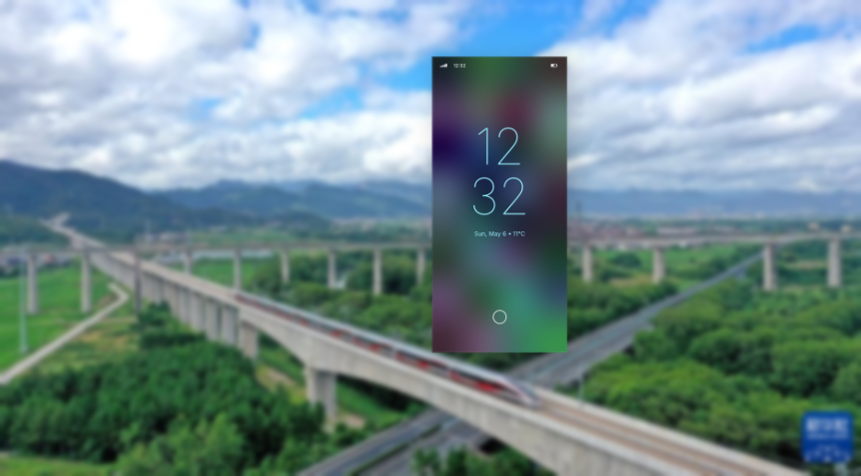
h=12 m=32
